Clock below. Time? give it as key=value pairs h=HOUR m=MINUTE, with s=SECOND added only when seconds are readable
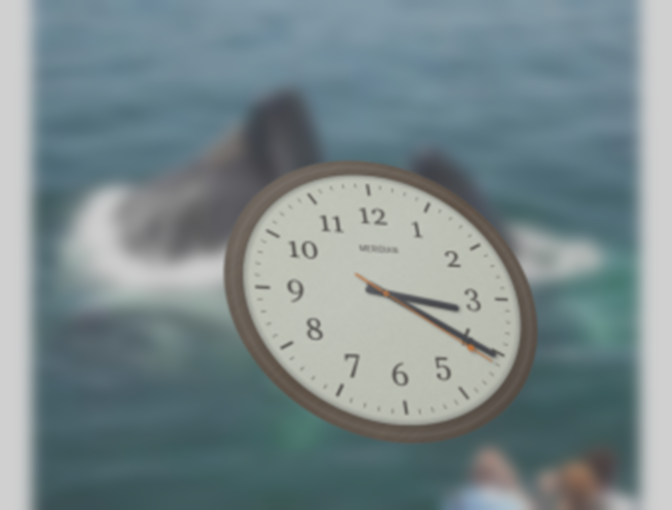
h=3 m=20 s=21
